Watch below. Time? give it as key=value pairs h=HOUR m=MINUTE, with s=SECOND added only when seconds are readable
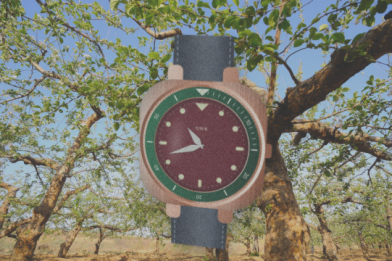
h=10 m=42
